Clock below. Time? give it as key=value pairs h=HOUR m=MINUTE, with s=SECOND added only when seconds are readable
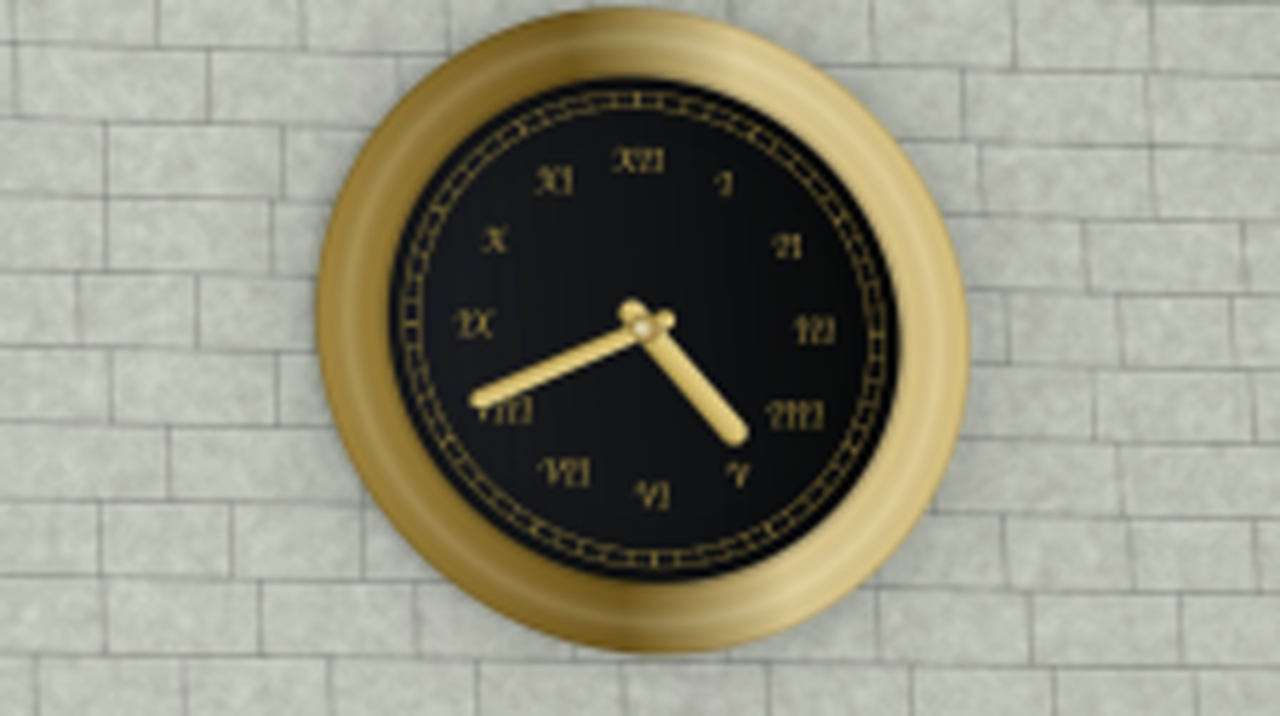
h=4 m=41
